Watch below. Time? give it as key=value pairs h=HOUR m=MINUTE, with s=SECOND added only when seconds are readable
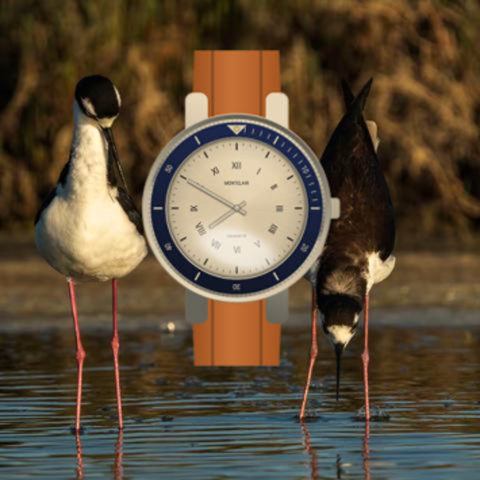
h=7 m=50
